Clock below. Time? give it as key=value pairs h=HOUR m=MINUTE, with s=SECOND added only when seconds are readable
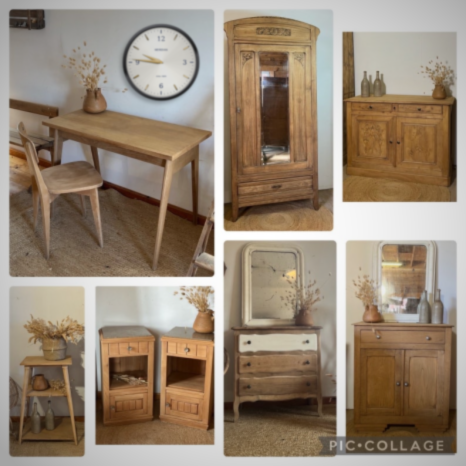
h=9 m=46
